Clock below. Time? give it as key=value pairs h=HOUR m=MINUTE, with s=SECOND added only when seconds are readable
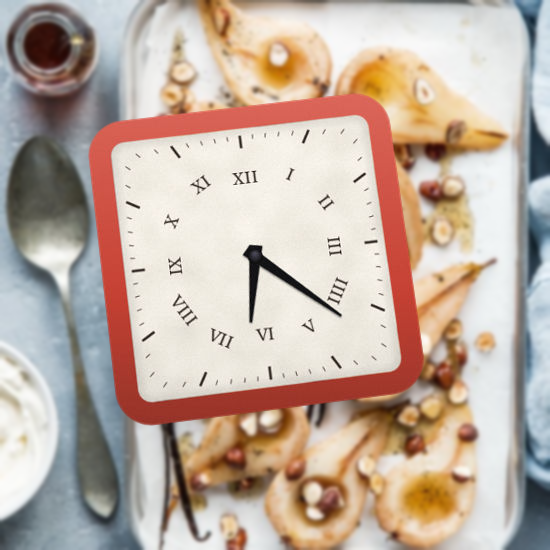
h=6 m=22
